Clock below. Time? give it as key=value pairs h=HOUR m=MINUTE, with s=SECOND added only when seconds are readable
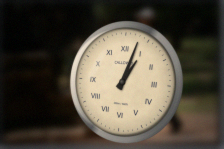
h=1 m=3
